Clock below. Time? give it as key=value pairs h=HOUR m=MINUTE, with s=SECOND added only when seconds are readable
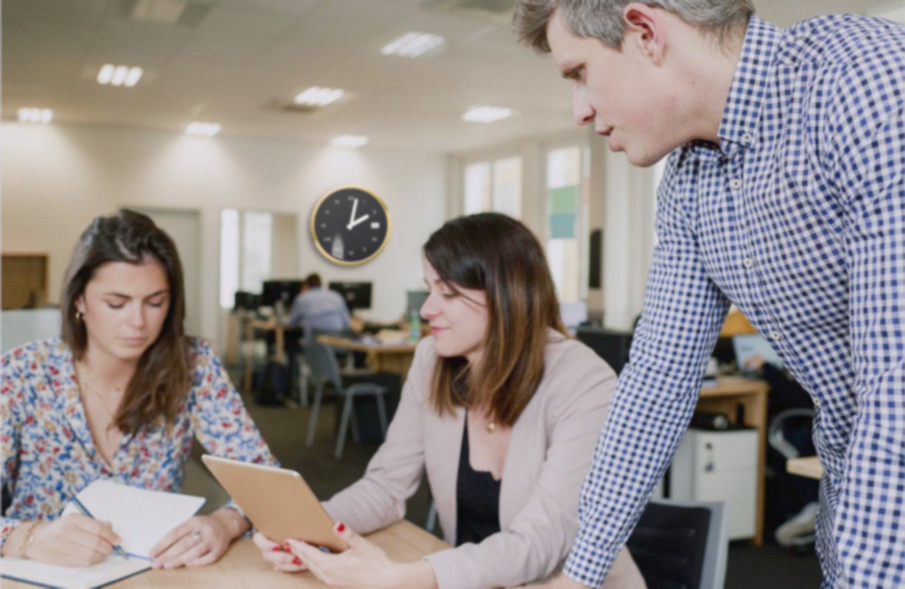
h=2 m=2
